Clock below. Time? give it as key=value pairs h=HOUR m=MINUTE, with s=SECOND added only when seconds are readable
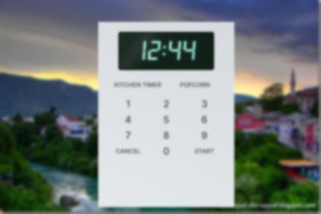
h=12 m=44
